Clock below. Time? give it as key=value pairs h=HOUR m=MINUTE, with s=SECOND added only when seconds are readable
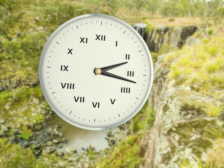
h=2 m=17
